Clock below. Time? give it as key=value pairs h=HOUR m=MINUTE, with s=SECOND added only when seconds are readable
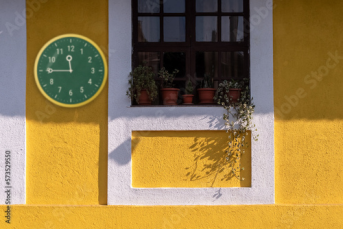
h=11 m=45
